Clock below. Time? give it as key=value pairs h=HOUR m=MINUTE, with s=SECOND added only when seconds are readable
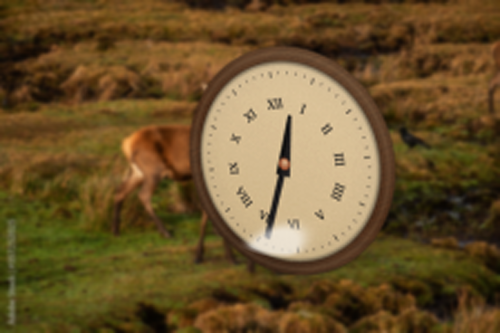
h=12 m=34
